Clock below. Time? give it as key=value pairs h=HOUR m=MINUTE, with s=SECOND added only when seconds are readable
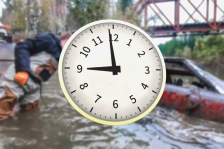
h=8 m=59
